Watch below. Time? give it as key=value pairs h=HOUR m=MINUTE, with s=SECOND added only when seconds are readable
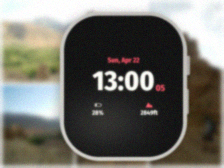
h=13 m=0
